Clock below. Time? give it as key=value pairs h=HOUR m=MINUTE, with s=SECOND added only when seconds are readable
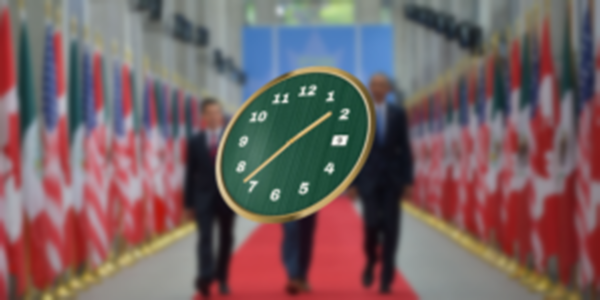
h=1 m=37
